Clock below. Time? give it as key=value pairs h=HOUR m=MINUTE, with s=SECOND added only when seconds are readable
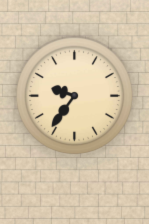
h=9 m=36
